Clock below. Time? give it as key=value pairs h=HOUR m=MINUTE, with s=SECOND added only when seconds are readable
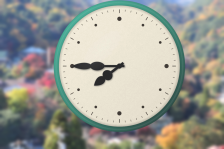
h=7 m=45
